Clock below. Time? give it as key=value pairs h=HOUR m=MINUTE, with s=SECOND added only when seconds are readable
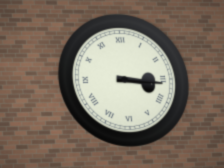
h=3 m=16
